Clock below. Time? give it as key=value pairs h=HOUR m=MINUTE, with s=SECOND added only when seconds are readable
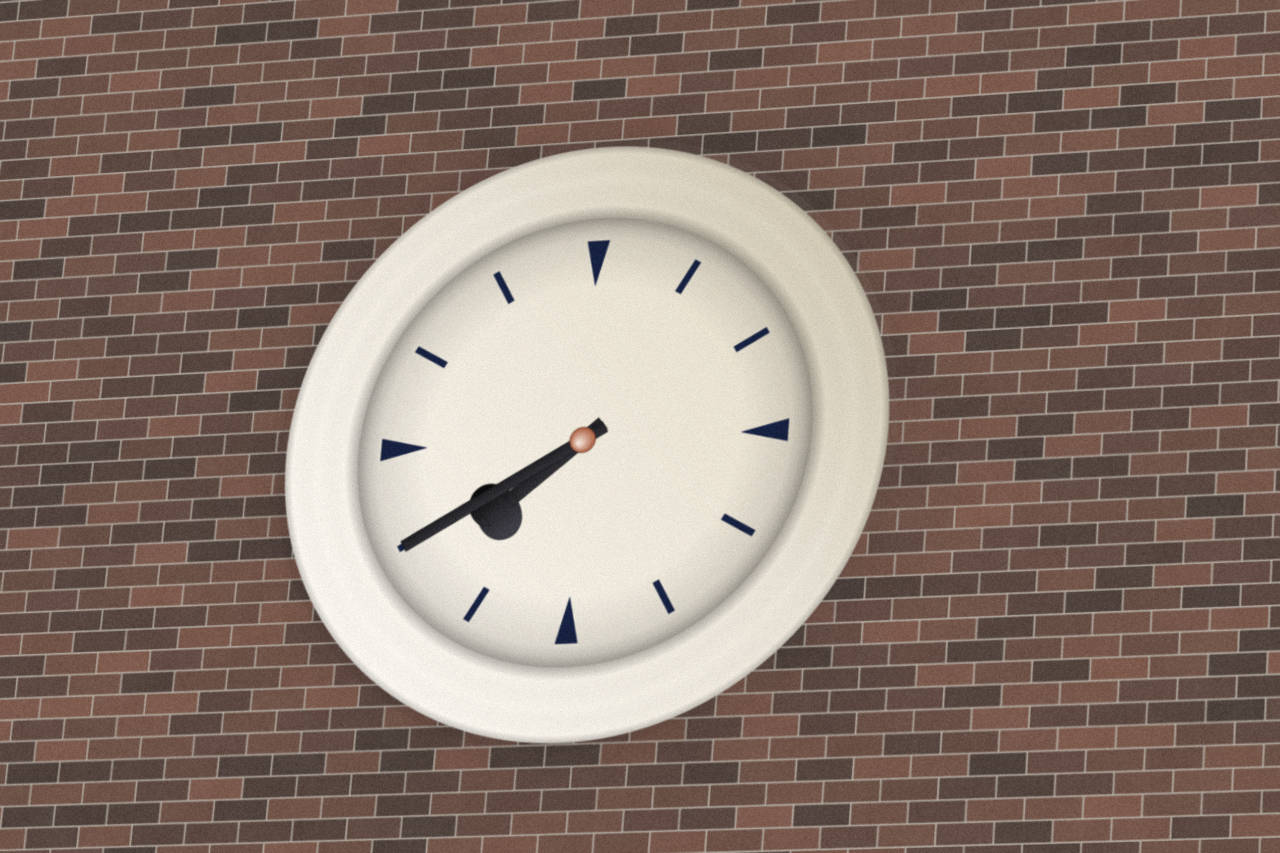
h=7 m=40
